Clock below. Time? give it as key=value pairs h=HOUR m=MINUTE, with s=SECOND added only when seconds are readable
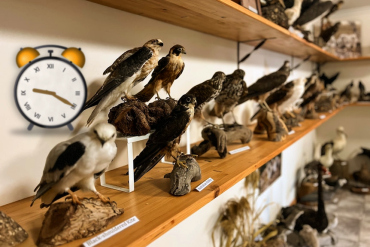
h=9 m=20
